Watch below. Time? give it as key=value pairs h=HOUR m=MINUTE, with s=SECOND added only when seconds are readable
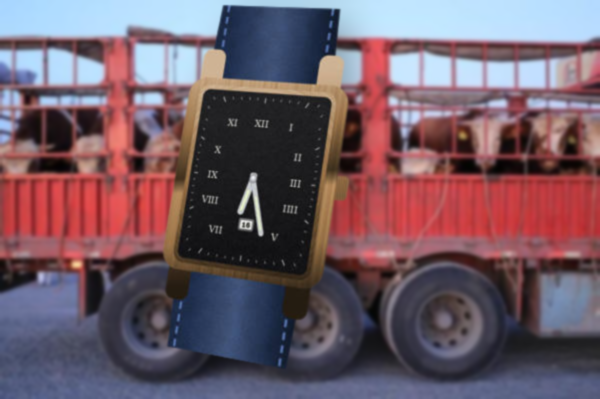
h=6 m=27
